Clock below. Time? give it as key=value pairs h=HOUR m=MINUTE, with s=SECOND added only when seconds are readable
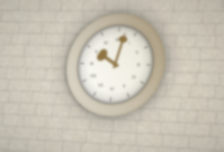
h=10 m=2
